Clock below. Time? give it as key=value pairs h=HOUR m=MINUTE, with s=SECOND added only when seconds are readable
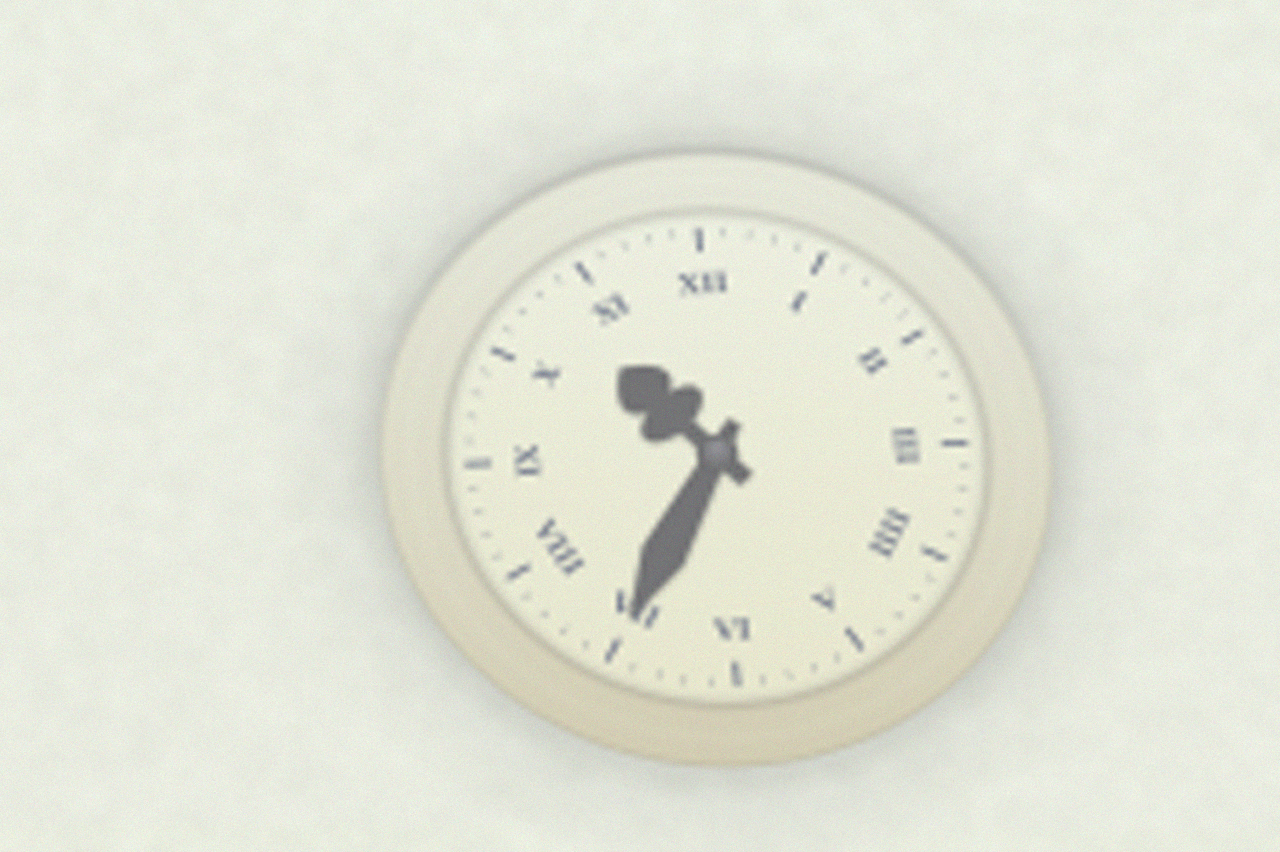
h=10 m=35
